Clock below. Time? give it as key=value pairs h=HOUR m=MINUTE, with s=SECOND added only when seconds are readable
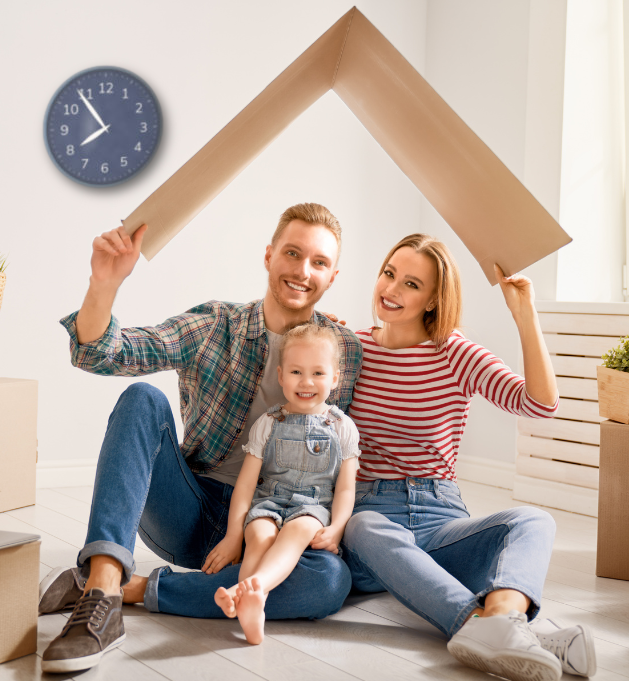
h=7 m=54
